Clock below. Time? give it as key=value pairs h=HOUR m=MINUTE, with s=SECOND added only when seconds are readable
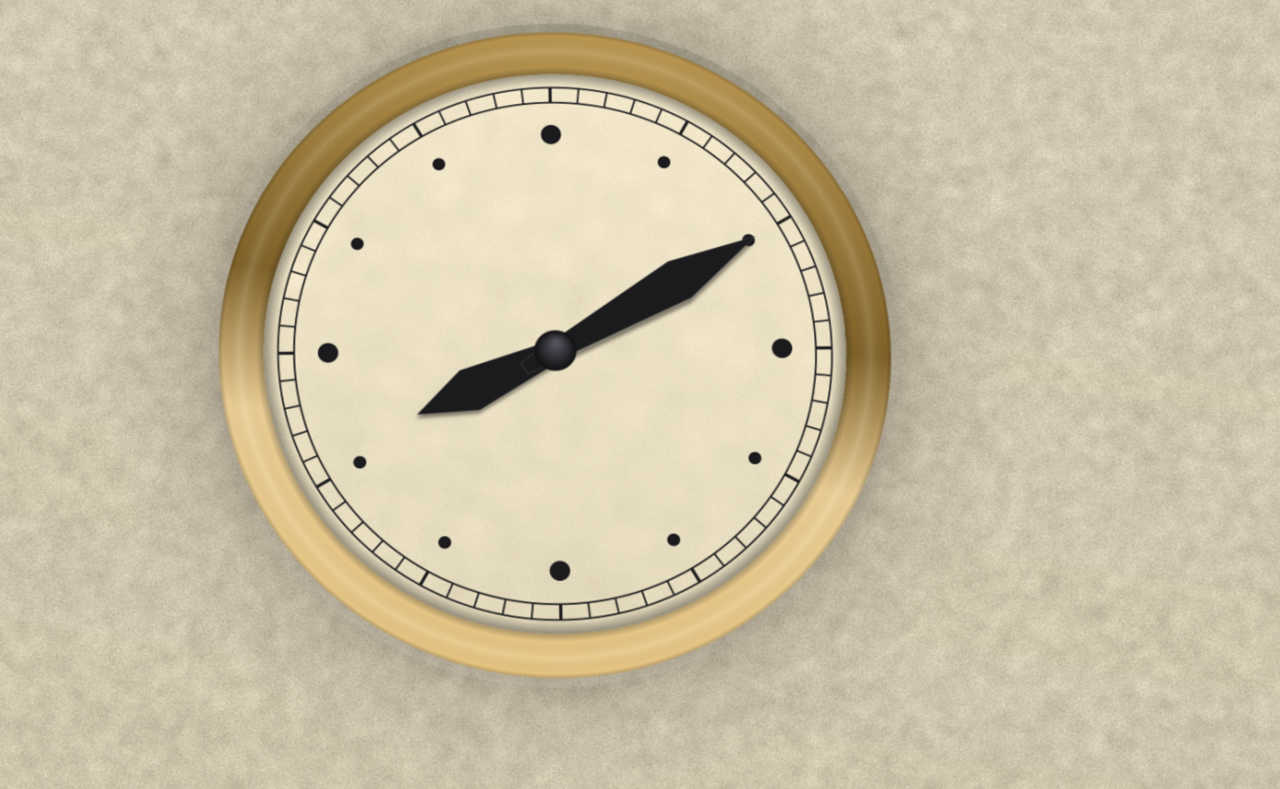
h=8 m=10
